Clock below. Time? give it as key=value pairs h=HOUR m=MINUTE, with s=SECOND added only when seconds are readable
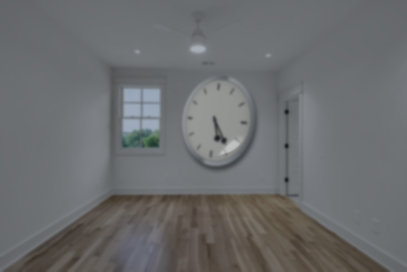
h=5 m=24
